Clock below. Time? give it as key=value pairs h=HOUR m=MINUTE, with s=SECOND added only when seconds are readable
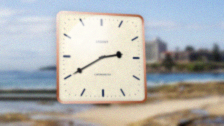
h=2 m=40
